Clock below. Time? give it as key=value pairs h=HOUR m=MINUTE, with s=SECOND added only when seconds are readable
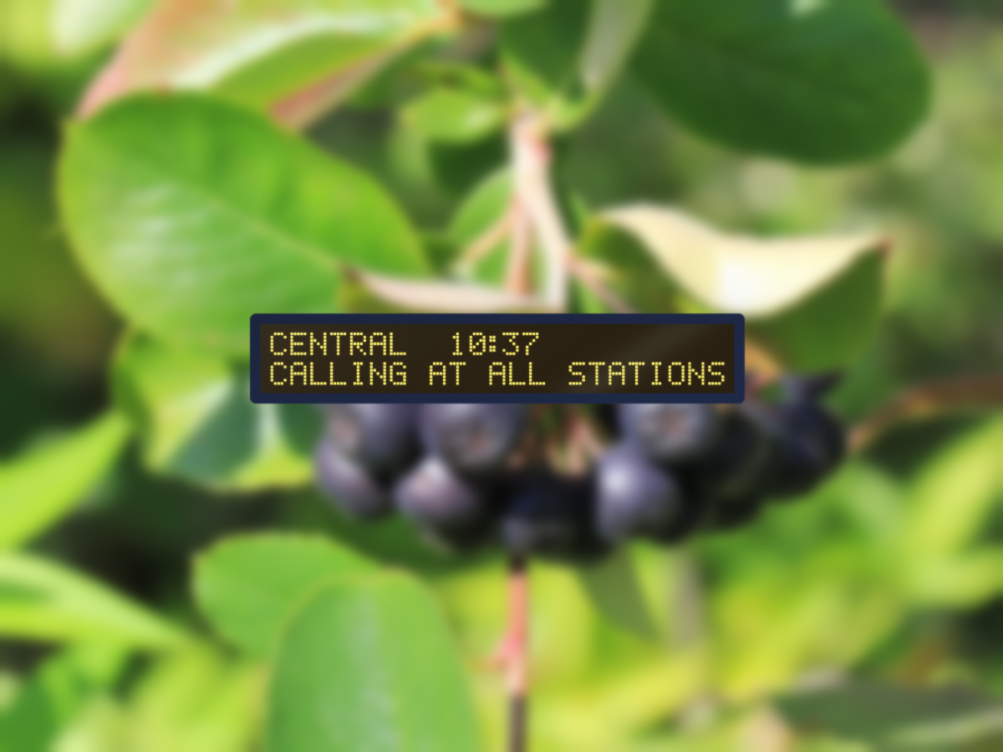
h=10 m=37
